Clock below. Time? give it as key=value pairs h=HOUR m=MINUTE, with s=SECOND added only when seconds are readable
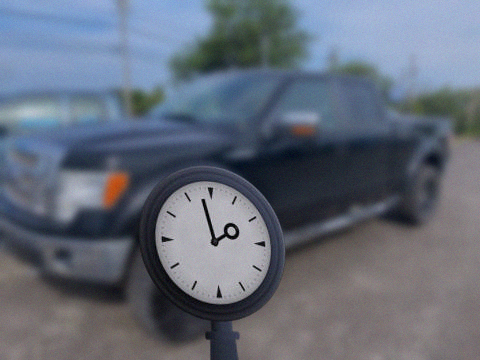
h=1 m=58
